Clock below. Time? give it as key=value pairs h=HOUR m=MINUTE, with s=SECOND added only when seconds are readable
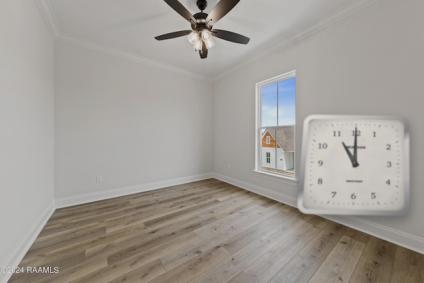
h=11 m=0
